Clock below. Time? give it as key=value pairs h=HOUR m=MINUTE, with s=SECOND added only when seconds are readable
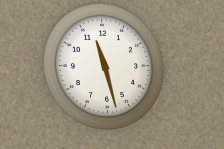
h=11 m=28
